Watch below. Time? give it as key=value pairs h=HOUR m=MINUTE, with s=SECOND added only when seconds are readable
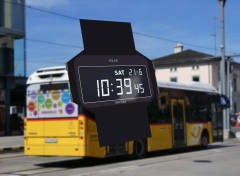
h=10 m=39 s=45
